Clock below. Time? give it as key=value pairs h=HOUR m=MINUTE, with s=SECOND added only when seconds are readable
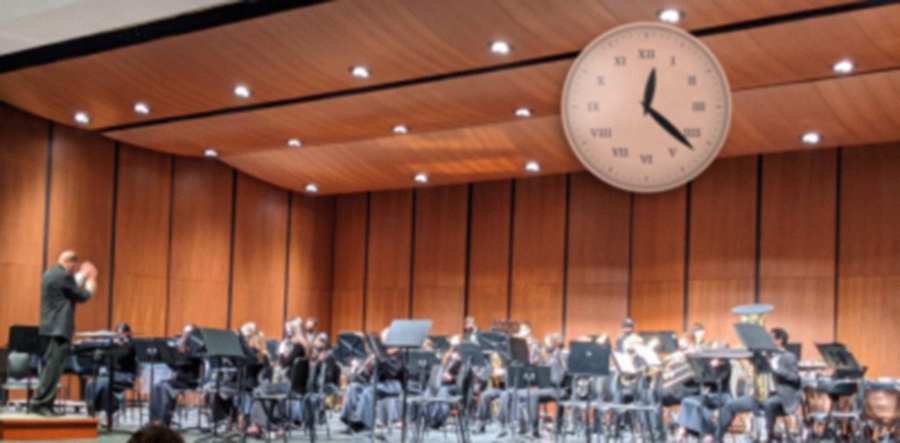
h=12 m=22
